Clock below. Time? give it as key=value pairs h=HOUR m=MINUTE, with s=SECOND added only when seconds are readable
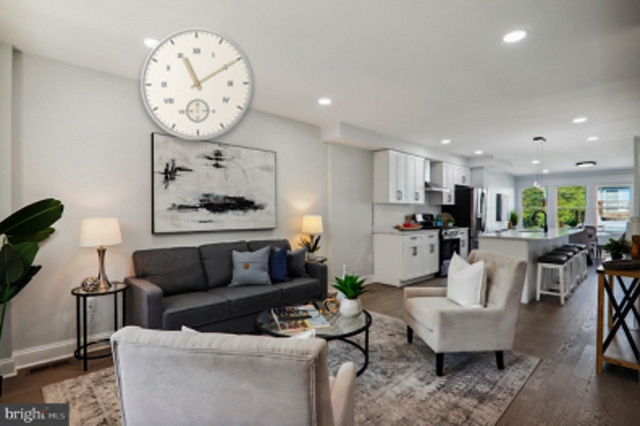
h=11 m=10
